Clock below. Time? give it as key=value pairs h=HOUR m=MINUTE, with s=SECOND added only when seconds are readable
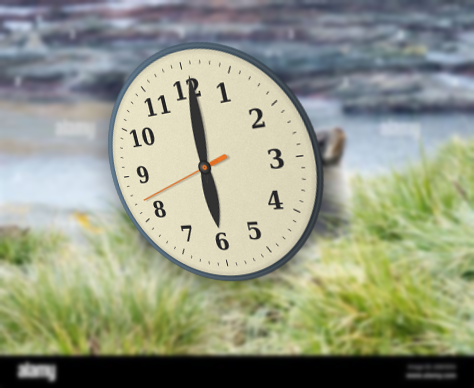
h=6 m=0 s=42
